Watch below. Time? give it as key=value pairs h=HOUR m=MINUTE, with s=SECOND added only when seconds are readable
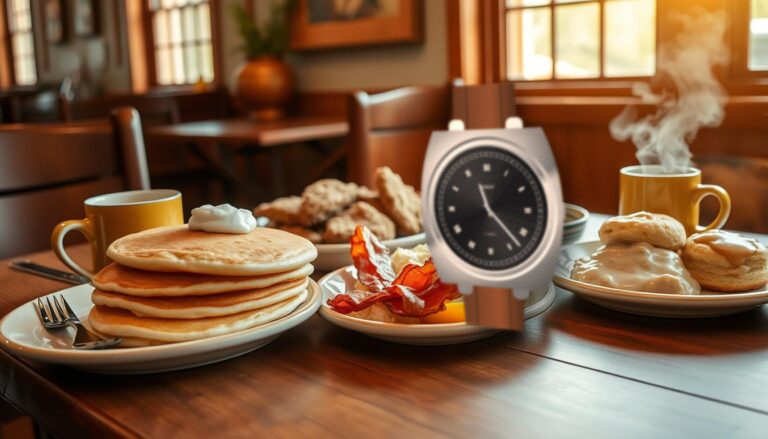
h=11 m=23
